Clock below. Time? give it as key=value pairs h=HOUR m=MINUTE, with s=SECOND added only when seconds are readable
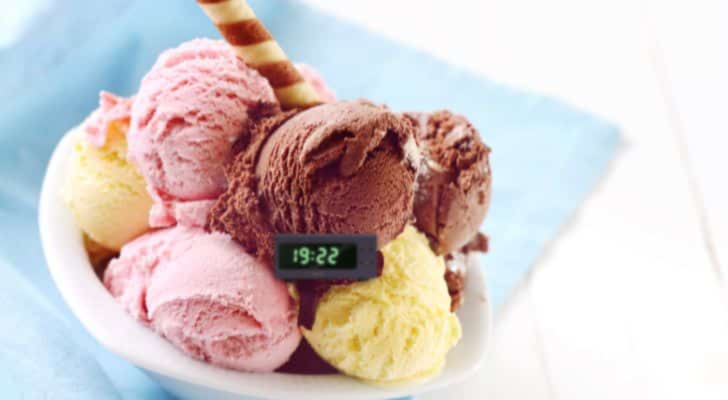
h=19 m=22
